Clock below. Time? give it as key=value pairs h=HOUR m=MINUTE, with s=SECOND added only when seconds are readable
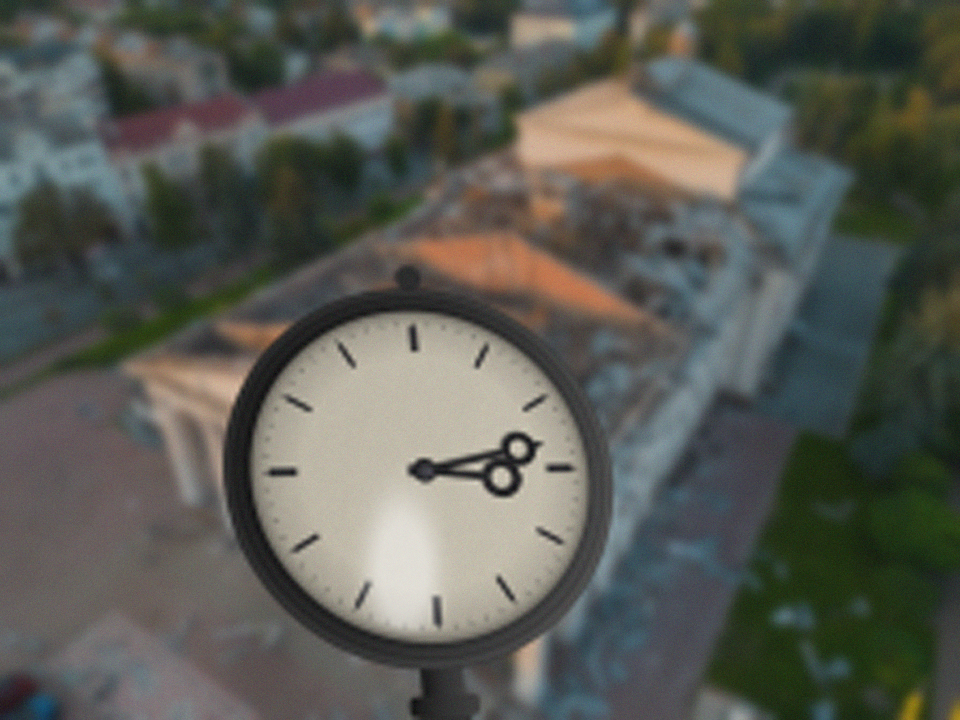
h=3 m=13
